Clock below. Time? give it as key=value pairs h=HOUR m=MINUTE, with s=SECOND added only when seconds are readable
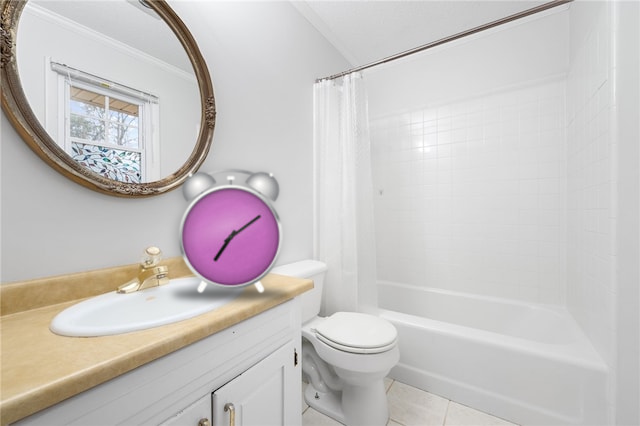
h=7 m=9
